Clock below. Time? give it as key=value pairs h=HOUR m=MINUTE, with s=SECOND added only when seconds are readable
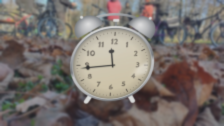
h=11 m=44
